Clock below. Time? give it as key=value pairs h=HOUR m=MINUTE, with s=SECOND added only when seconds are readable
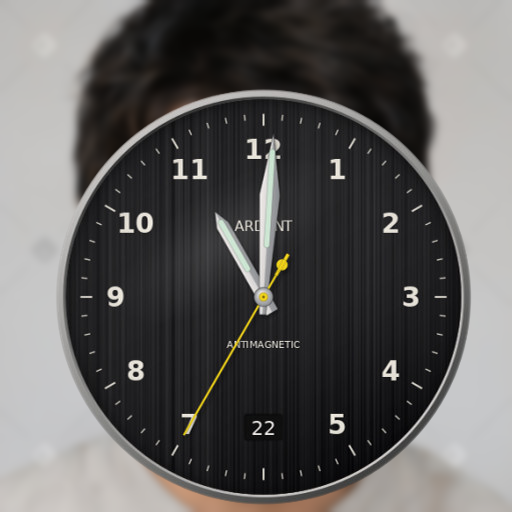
h=11 m=0 s=35
